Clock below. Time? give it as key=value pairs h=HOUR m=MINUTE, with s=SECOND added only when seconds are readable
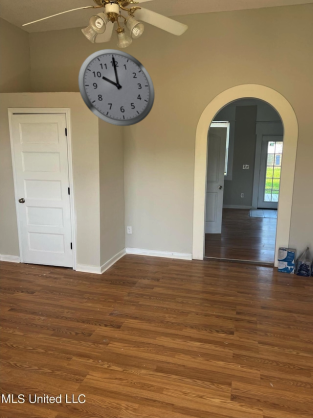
h=10 m=0
